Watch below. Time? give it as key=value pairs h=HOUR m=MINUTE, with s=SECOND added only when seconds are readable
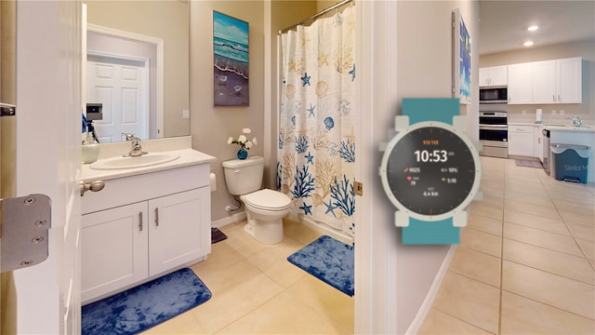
h=10 m=53
